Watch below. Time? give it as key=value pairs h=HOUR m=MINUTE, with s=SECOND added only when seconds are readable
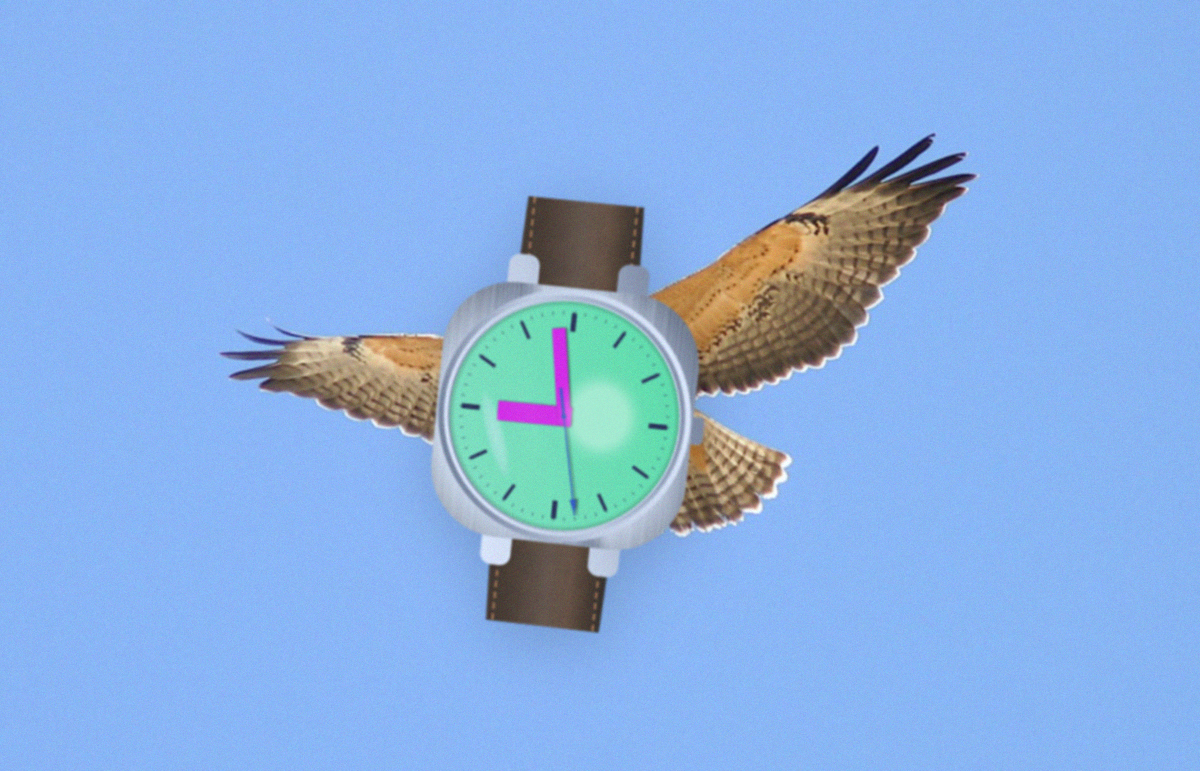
h=8 m=58 s=28
